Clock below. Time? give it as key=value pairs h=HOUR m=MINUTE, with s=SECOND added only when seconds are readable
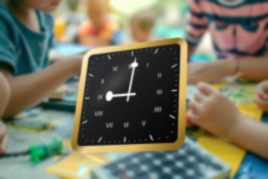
h=9 m=1
